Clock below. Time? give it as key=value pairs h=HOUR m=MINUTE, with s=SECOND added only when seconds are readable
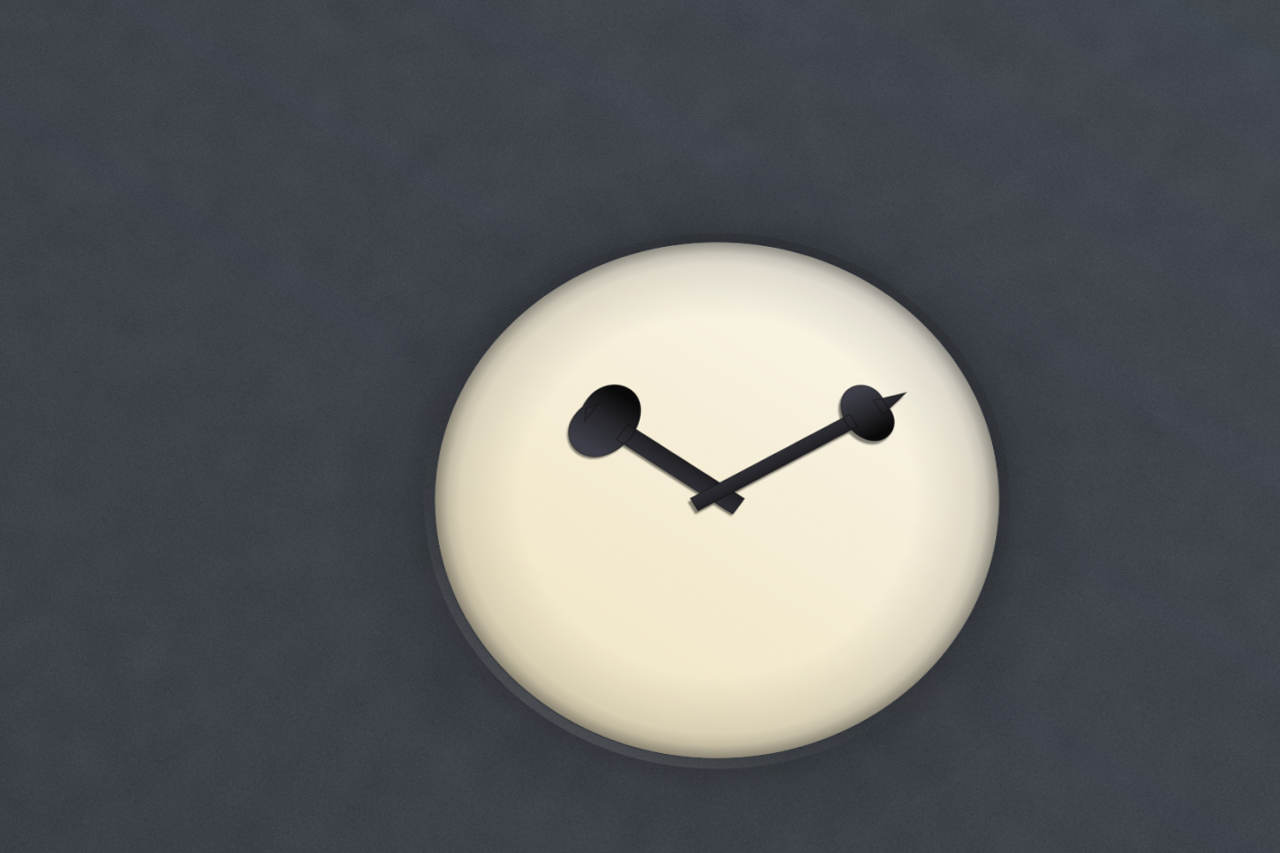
h=10 m=10
